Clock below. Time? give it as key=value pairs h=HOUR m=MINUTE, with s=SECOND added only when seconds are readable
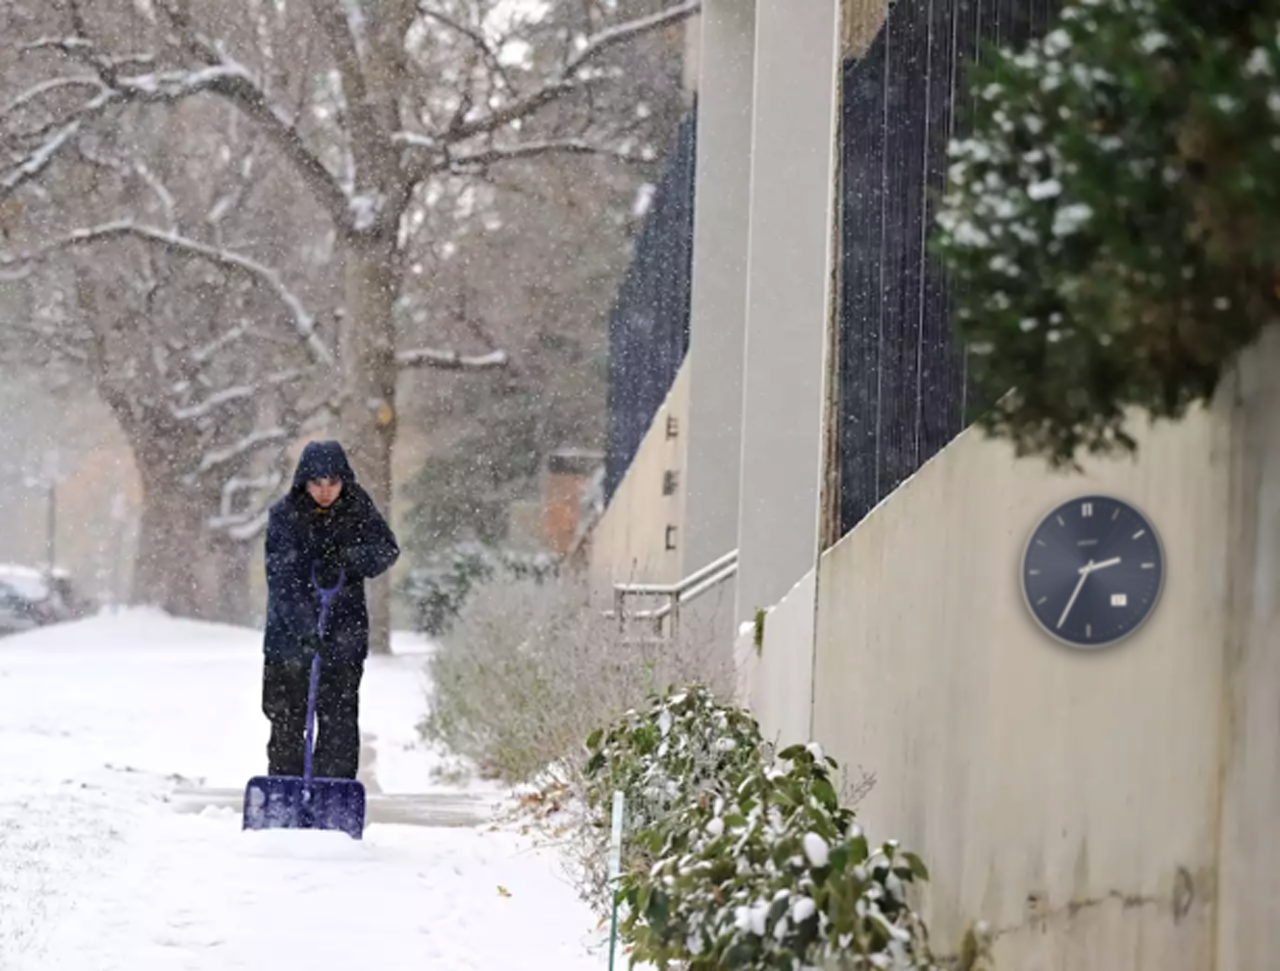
h=2 m=35
